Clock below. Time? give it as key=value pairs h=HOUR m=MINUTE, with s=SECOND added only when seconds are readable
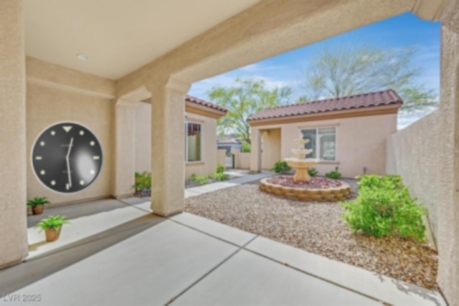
h=12 m=29
